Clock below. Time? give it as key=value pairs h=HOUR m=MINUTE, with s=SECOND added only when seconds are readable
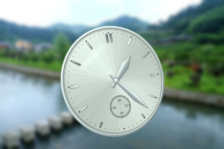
h=1 m=23
